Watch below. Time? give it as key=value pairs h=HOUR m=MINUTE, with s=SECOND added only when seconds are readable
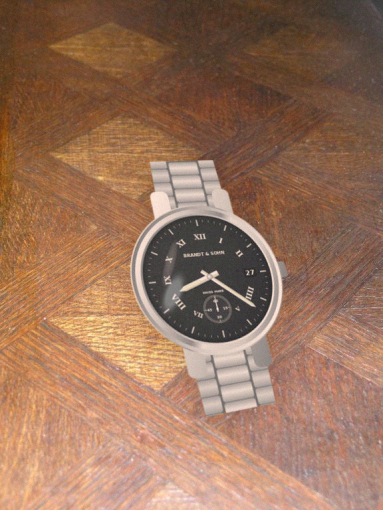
h=8 m=22
